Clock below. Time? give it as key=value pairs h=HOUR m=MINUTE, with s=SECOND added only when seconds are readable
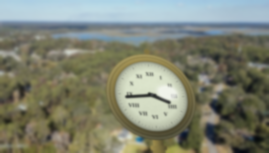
h=3 m=44
